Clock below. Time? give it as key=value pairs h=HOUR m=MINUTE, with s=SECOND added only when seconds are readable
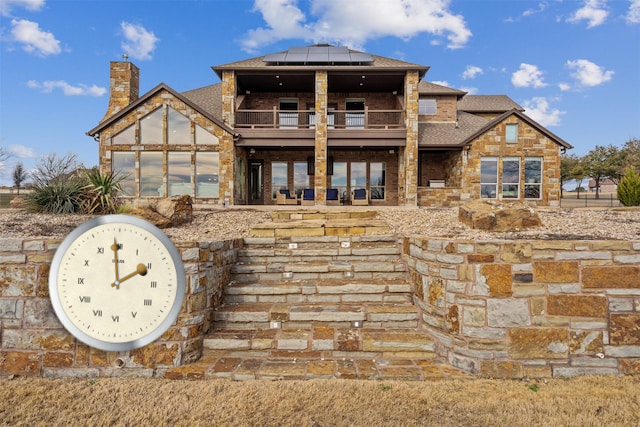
h=1 m=59
